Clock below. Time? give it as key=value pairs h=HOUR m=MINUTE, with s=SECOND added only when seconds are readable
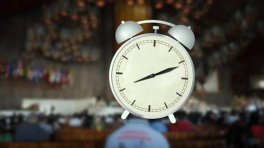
h=8 m=11
